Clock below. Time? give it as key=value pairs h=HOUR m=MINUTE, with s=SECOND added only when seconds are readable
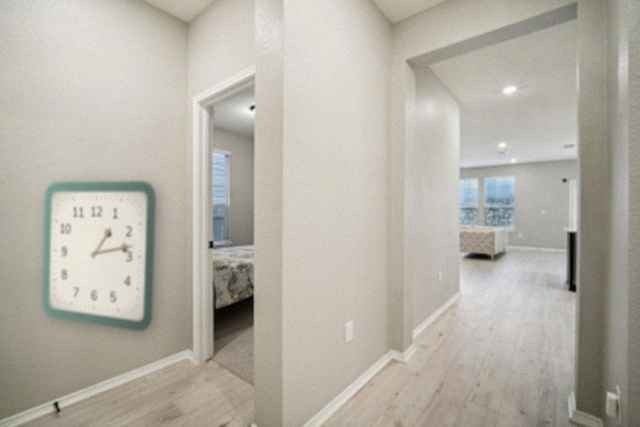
h=1 m=13
